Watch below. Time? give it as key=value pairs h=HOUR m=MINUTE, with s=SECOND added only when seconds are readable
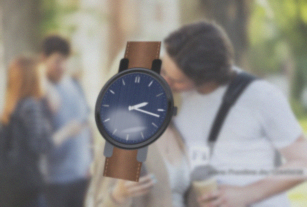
h=2 m=17
